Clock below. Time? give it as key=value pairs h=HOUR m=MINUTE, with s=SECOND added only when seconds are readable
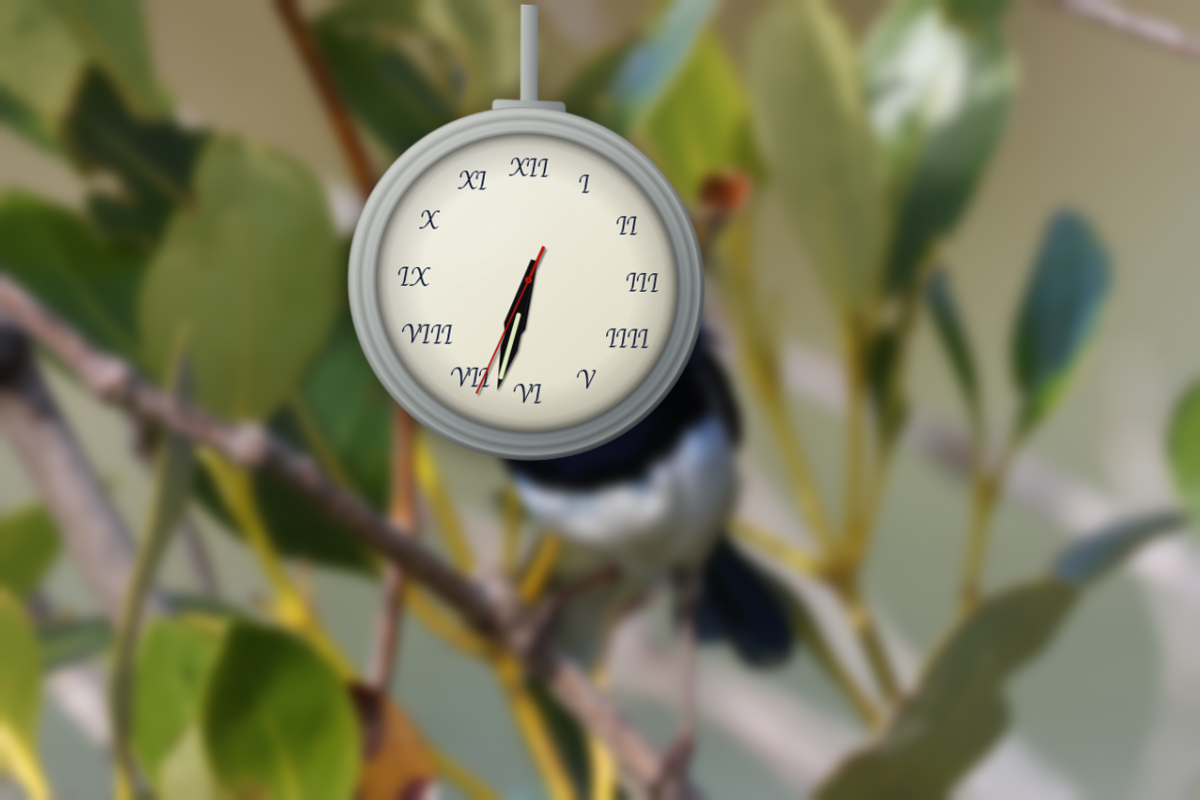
h=6 m=32 s=34
